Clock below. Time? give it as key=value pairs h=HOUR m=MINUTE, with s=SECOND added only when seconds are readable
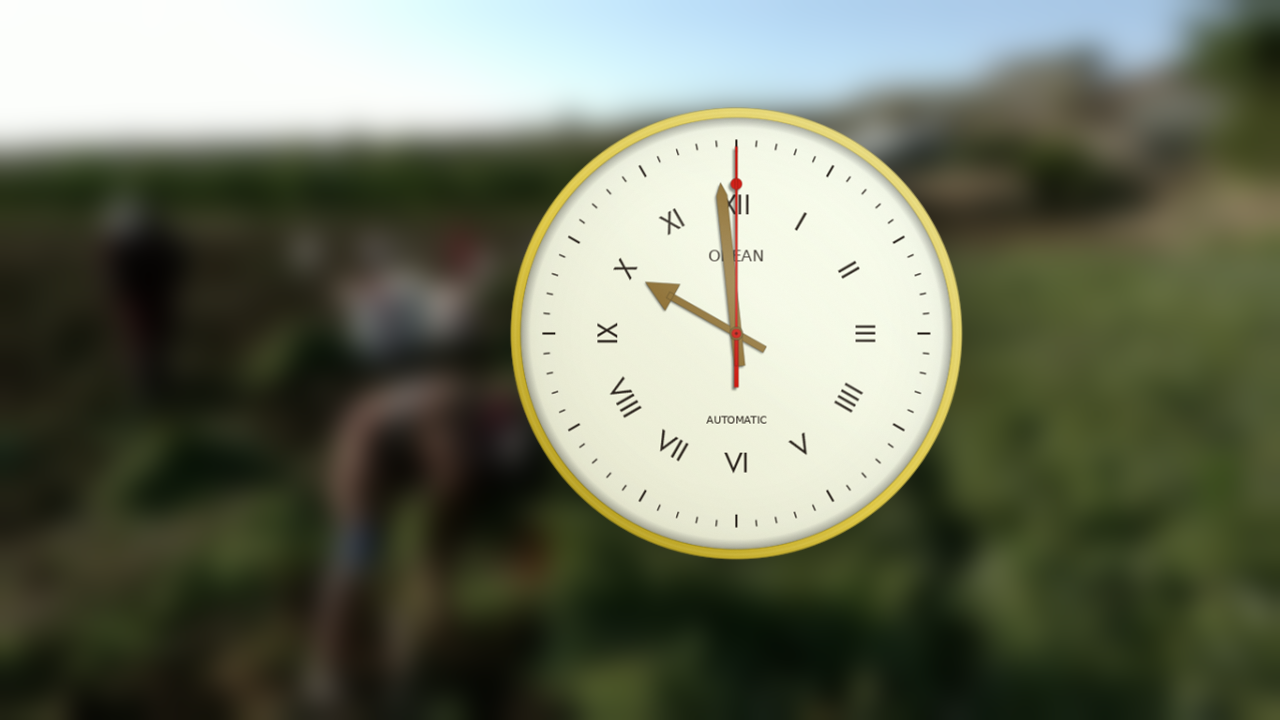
h=9 m=59 s=0
